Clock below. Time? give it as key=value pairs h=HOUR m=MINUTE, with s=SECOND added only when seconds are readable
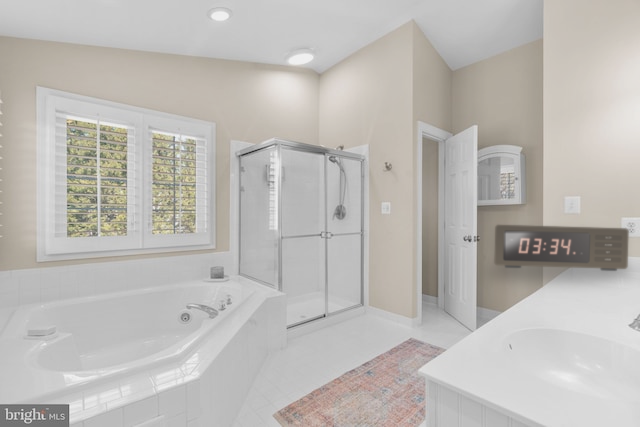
h=3 m=34
